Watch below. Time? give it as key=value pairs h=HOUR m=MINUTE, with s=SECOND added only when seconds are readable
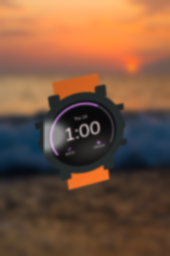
h=1 m=0
